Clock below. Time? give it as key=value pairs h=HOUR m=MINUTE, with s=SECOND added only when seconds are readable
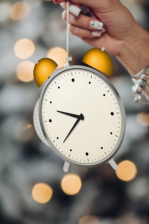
h=9 m=38
